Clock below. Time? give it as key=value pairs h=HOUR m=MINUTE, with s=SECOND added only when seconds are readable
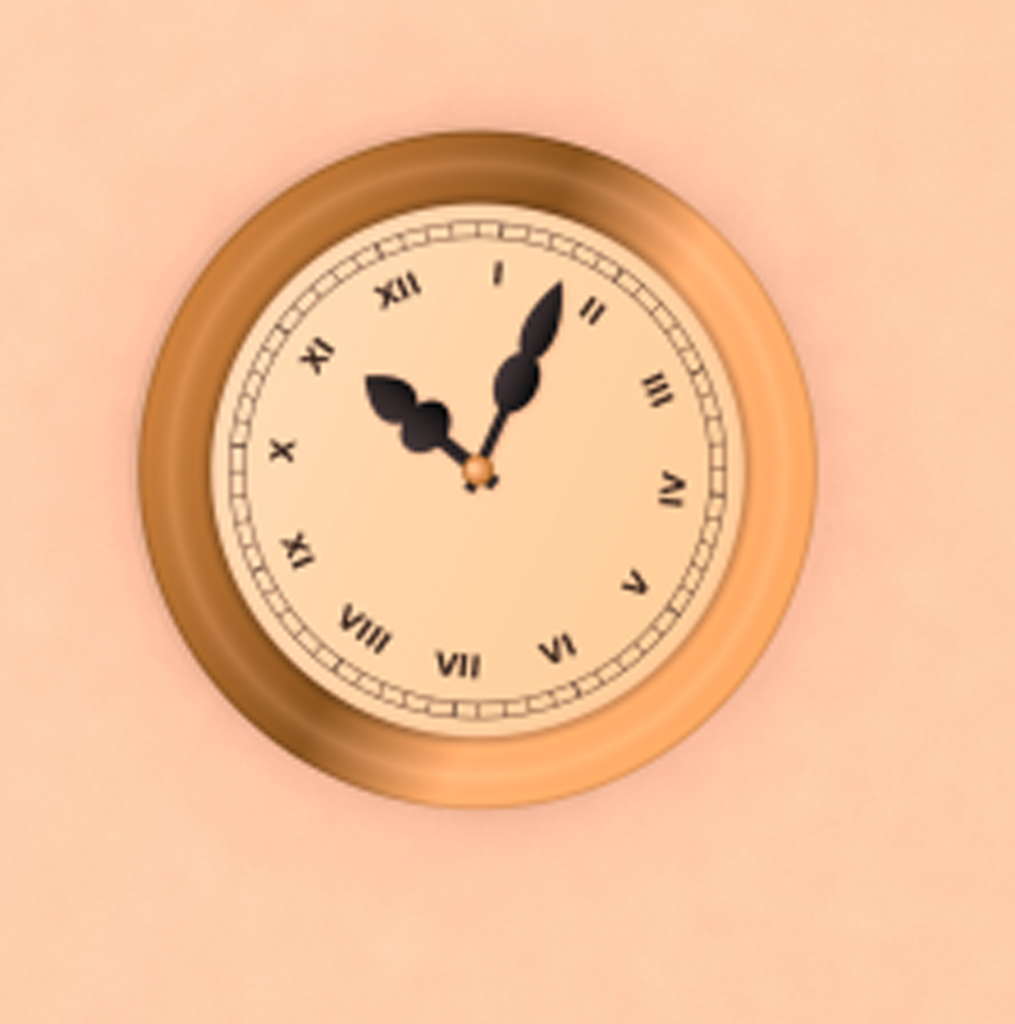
h=11 m=8
